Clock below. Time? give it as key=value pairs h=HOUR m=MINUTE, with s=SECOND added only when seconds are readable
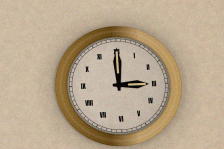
h=3 m=0
